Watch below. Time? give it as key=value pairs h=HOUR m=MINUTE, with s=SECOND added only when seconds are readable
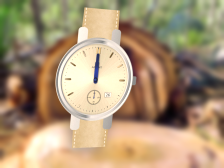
h=12 m=0
